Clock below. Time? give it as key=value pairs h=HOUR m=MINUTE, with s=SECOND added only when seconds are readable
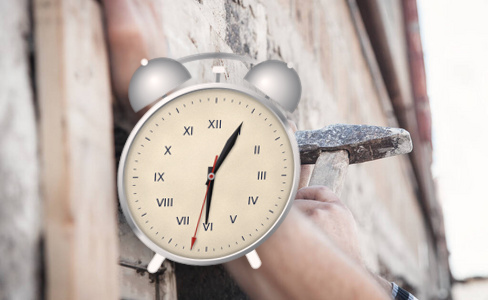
h=6 m=4 s=32
